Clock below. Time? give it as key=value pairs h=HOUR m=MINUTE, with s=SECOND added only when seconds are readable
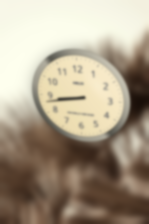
h=8 m=43
